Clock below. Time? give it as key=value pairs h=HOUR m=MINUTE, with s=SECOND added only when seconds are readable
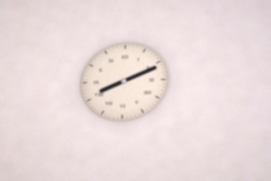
h=8 m=11
